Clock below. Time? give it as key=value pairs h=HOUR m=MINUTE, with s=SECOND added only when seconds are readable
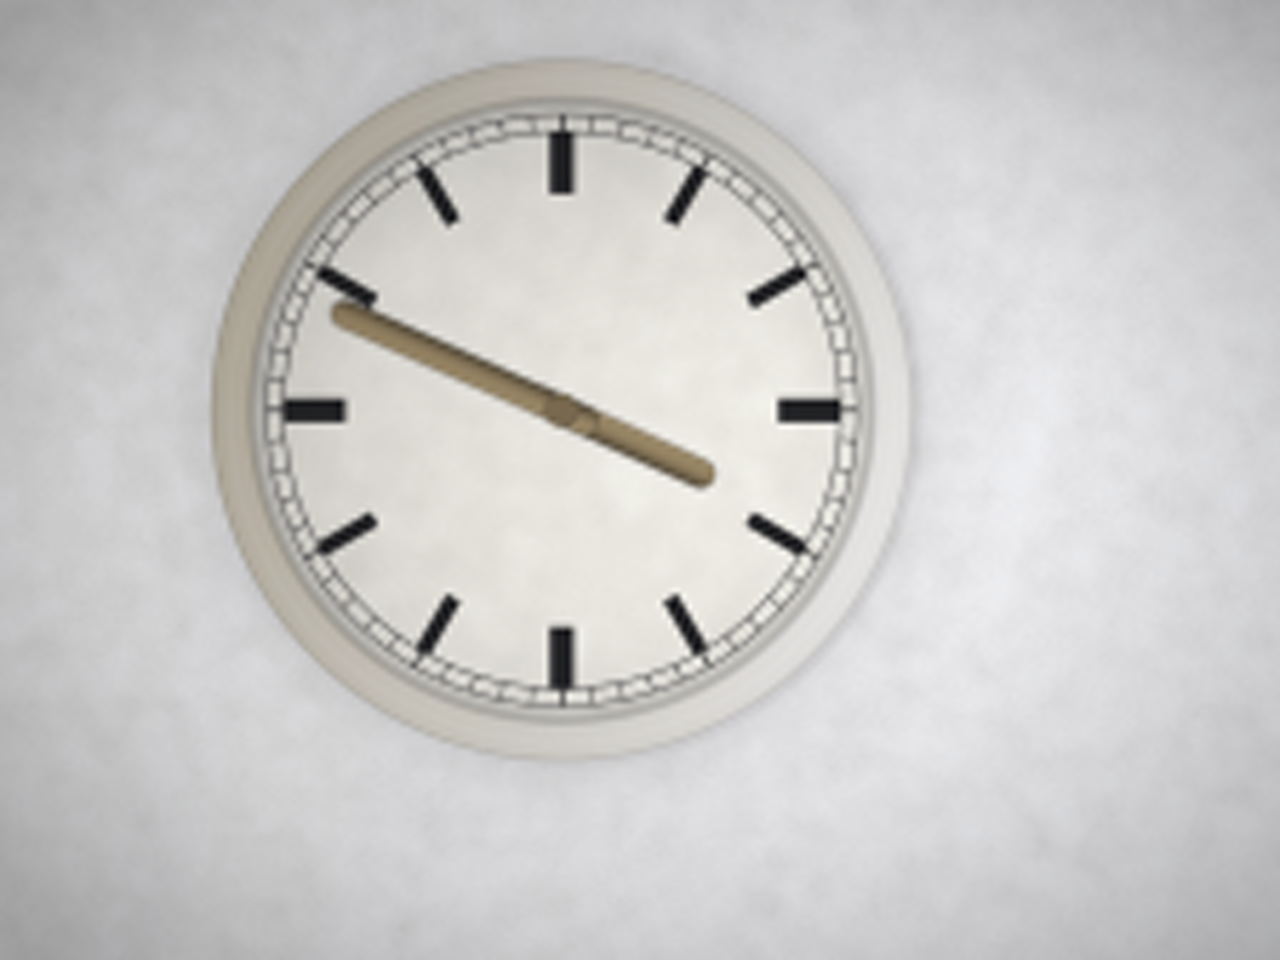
h=3 m=49
